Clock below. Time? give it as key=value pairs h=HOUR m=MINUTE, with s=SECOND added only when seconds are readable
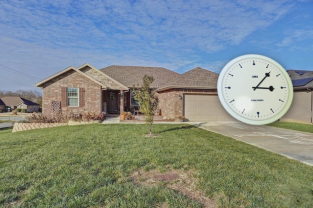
h=3 m=7
